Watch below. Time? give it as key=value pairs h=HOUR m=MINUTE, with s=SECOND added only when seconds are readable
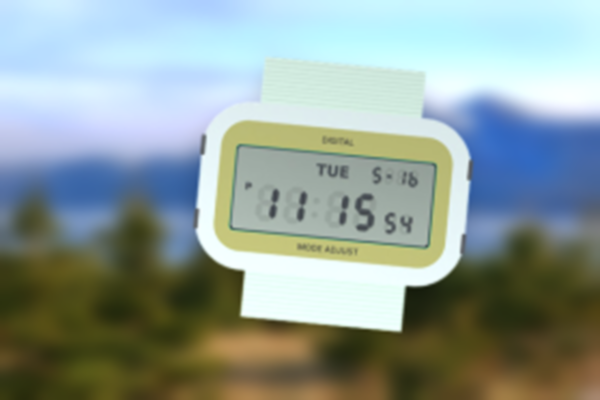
h=11 m=15 s=54
